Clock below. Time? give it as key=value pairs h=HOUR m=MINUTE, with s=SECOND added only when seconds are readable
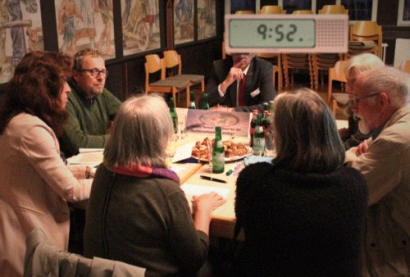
h=9 m=52
